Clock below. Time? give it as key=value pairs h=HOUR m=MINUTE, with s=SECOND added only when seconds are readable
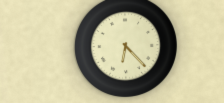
h=6 m=23
